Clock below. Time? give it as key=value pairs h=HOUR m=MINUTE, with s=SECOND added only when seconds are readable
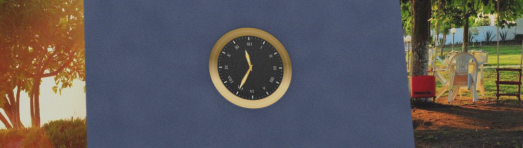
h=11 m=35
